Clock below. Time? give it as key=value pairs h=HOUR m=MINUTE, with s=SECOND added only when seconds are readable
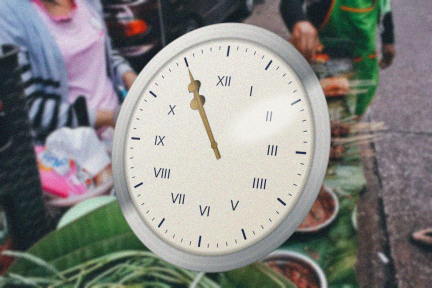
h=10 m=55
